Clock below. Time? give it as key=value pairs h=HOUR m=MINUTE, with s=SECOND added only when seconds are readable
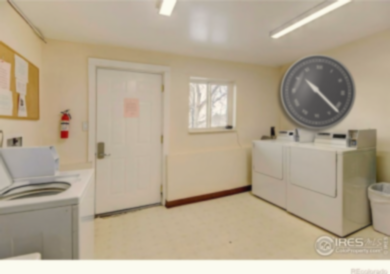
h=10 m=22
